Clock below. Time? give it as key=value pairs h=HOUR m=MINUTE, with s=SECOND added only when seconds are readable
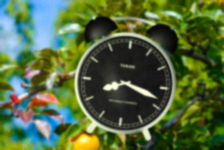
h=8 m=18
